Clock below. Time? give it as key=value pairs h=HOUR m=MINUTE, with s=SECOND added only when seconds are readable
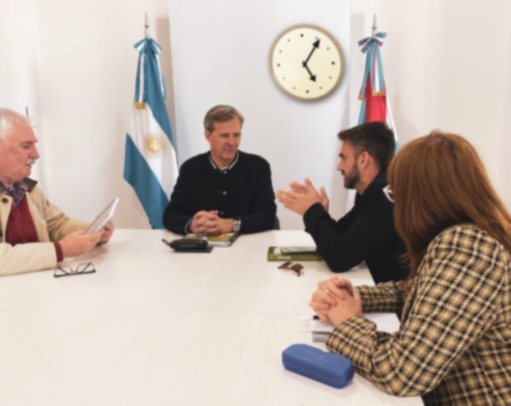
h=5 m=6
